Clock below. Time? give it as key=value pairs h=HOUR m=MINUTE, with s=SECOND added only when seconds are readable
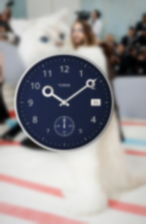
h=10 m=9
